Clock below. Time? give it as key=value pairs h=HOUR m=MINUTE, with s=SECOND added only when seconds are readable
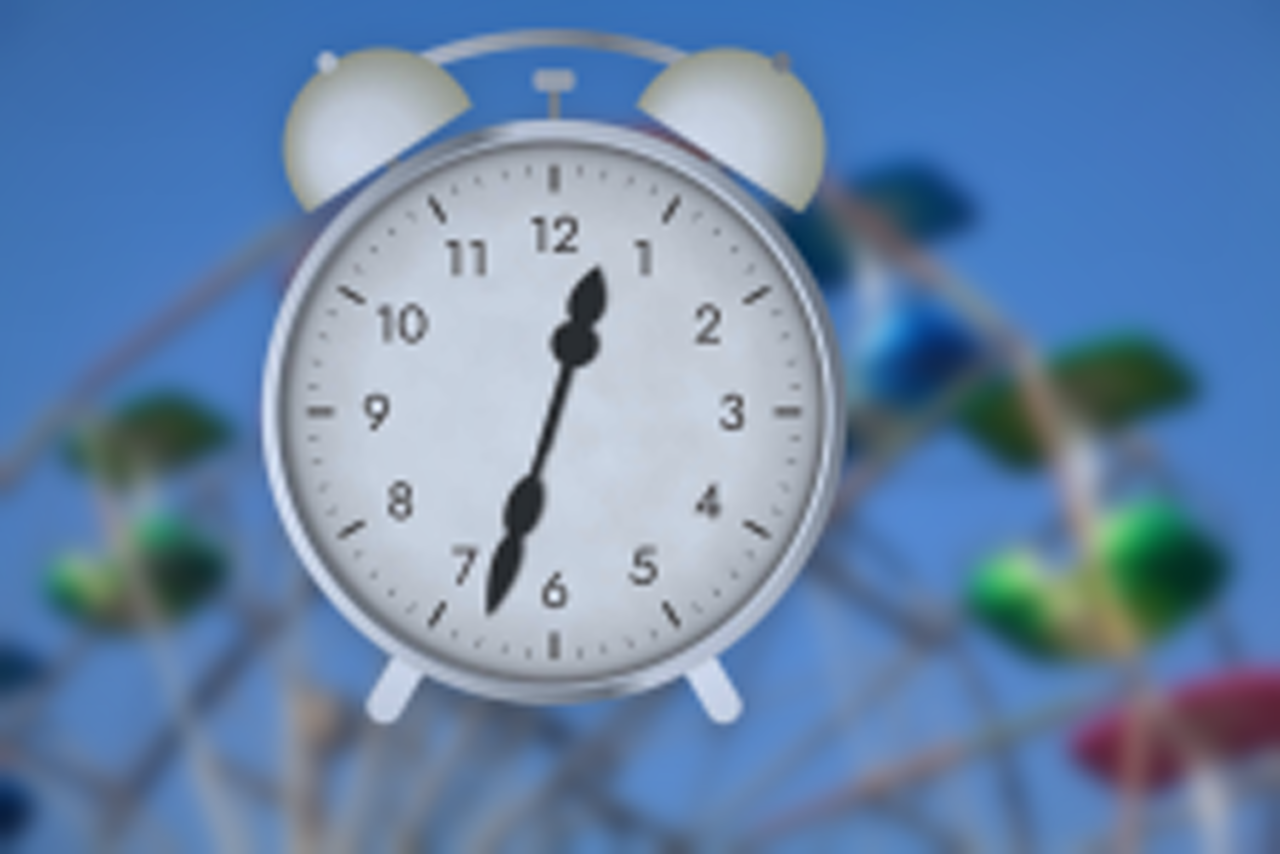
h=12 m=33
